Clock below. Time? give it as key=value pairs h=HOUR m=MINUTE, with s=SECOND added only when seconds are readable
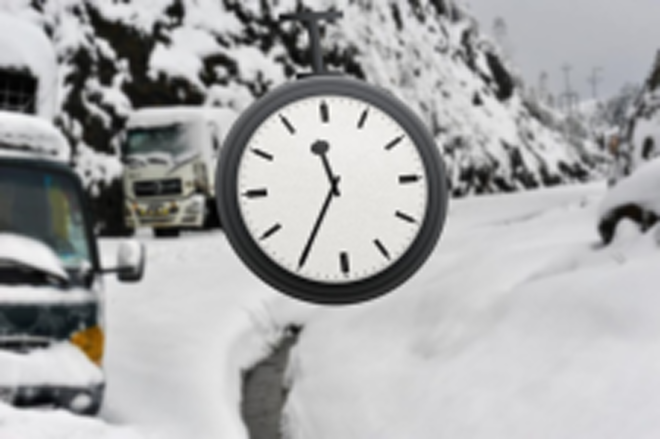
h=11 m=35
